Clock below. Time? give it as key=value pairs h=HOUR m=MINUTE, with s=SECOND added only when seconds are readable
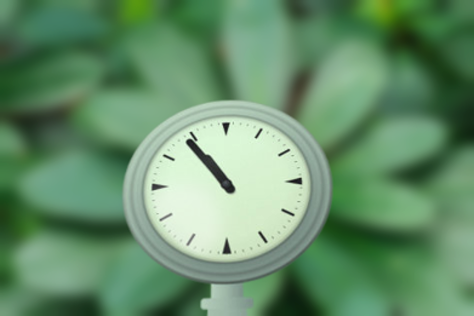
h=10 m=54
